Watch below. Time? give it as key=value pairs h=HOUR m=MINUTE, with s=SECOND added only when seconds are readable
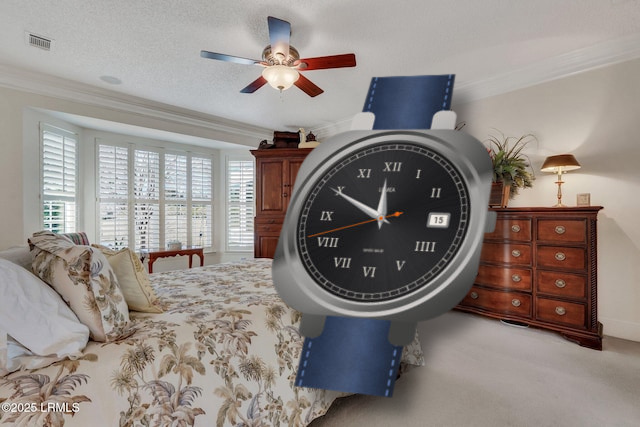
h=11 m=49 s=42
